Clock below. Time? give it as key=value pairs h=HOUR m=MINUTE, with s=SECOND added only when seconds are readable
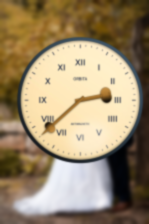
h=2 m=38
